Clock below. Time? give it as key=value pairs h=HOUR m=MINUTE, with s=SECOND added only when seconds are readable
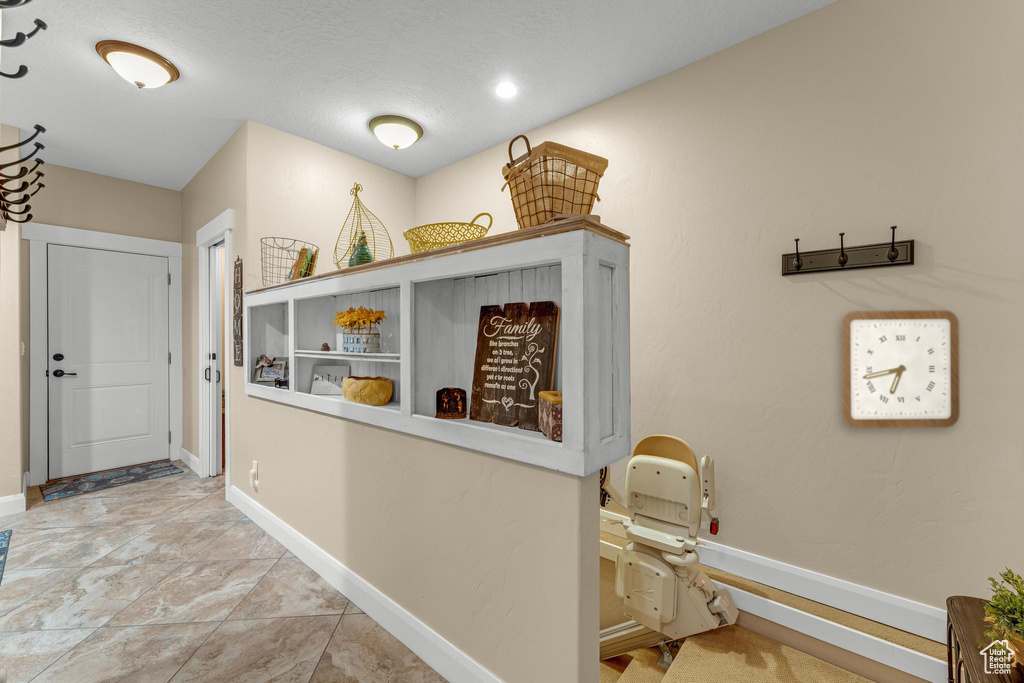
h=6 m=43
